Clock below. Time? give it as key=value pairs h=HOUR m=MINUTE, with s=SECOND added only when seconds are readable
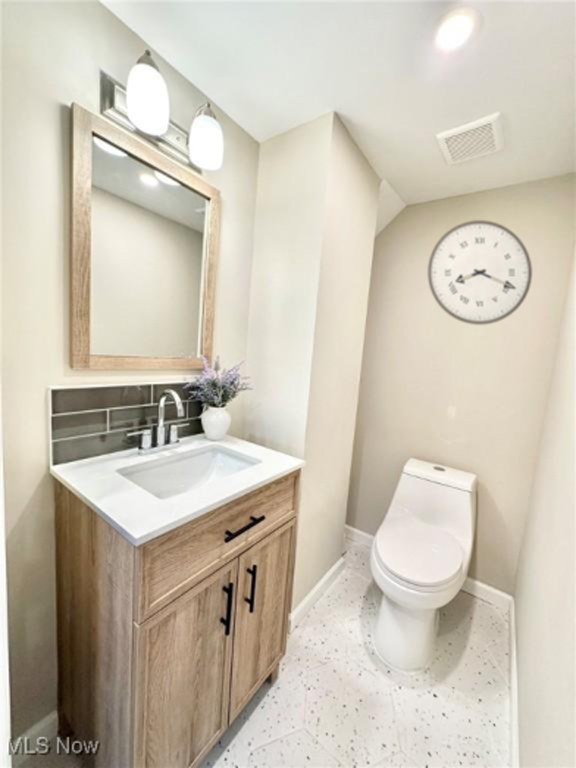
h=8 m=19
